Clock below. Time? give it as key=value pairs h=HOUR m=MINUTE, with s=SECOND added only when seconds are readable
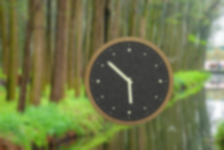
h=5 m=52
